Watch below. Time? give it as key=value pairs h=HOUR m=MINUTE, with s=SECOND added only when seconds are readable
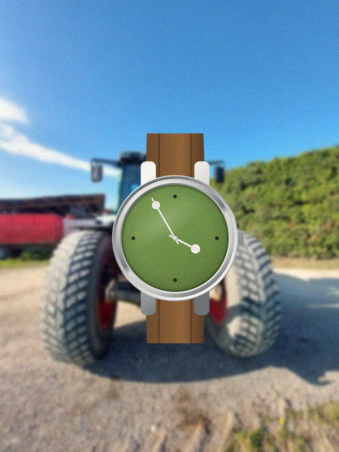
h=3 m=55
